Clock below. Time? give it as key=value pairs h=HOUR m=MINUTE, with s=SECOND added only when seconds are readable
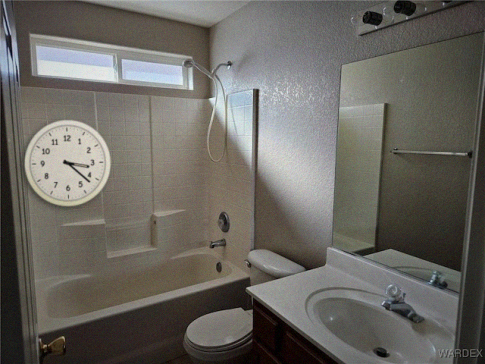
h=3 m=22
